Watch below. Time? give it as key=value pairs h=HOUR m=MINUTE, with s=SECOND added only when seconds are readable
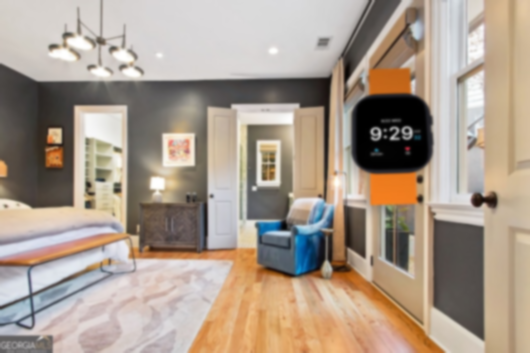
h=9 m=29
